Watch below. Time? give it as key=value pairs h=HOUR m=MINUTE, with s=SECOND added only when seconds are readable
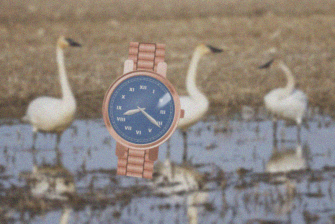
h=8 m=21
